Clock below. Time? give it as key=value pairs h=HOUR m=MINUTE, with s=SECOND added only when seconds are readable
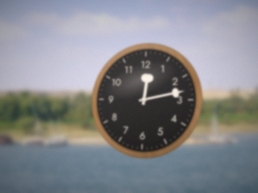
h=12 m=13
